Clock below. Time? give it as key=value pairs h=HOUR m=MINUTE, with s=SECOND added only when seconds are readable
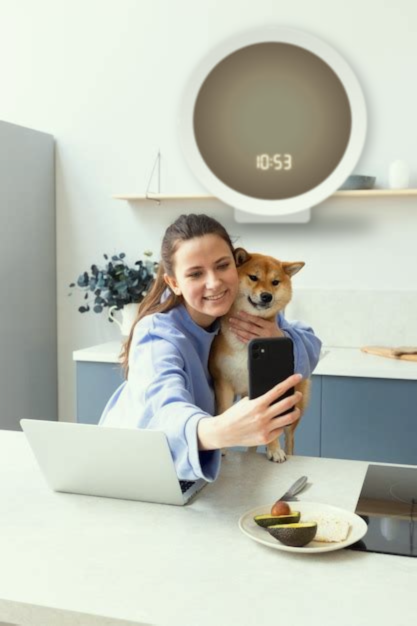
h=10 m=53
